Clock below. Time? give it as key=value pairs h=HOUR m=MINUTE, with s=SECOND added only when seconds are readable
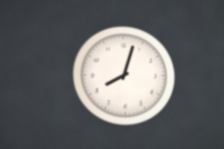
h=8 m=3
